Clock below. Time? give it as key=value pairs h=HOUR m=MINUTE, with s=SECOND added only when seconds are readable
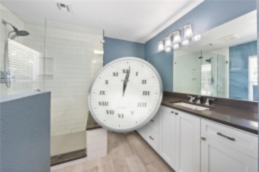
h=12 m=1
